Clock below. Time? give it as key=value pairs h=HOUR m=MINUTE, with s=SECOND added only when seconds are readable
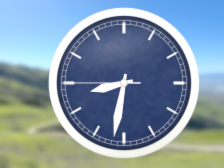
h=8 m=31 s=45
